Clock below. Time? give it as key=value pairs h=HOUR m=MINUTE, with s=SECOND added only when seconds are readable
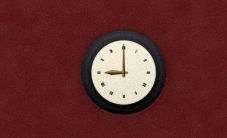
h=9 m=0
